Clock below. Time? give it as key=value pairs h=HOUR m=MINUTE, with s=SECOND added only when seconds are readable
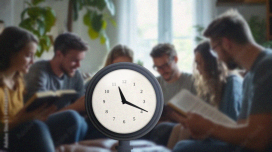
h=11 m=19
